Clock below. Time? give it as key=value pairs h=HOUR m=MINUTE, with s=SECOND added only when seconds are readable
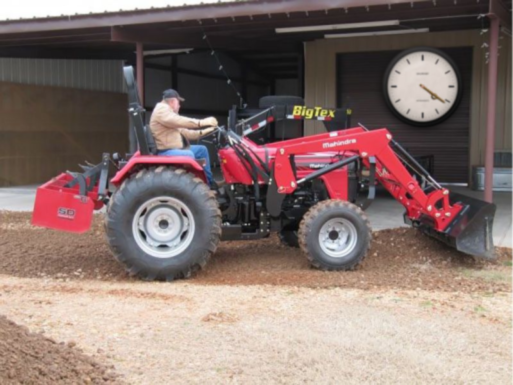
h=4 m=21
